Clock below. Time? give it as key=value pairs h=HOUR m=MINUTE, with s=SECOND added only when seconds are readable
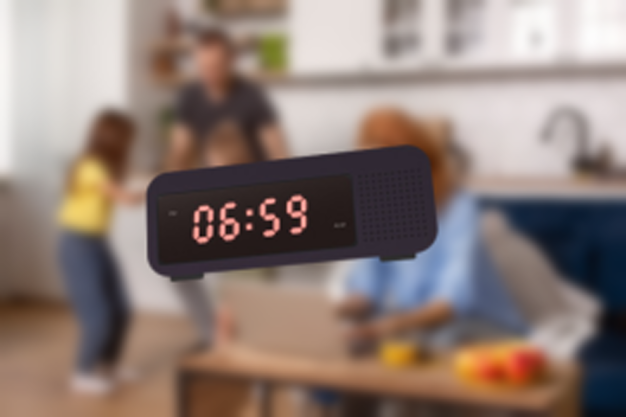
h=6 m=59
